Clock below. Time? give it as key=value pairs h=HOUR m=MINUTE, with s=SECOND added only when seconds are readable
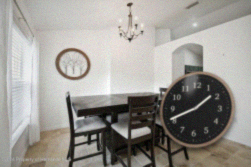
h=1 m=41
